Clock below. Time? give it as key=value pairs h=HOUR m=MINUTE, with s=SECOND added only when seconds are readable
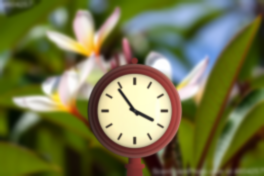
h=3 m=54
